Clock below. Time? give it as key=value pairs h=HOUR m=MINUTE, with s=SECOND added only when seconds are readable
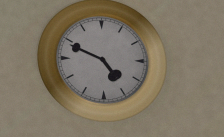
h=4 m=49
